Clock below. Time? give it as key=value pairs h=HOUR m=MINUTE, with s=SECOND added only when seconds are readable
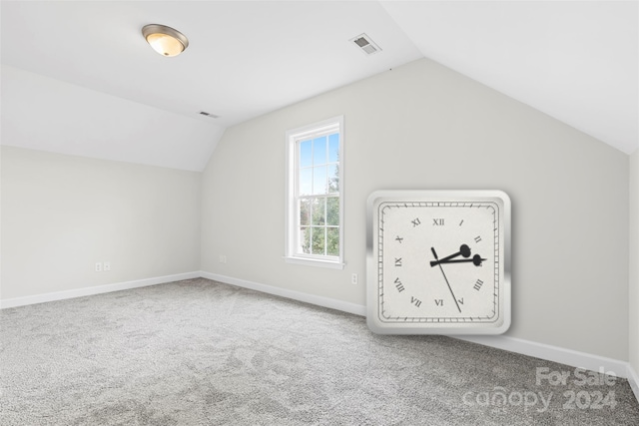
h=2 m=14 s=26
